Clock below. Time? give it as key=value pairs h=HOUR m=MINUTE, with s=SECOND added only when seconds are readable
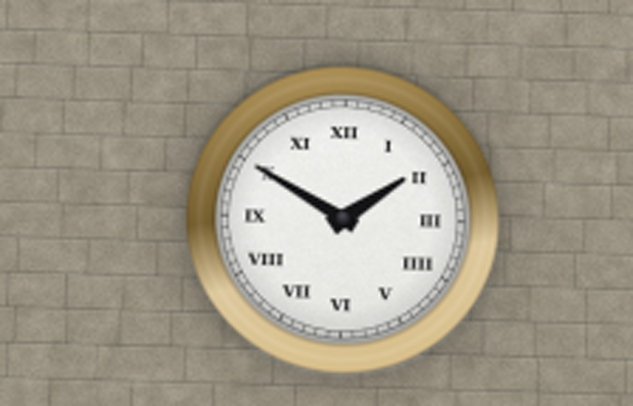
h=1 m=50
